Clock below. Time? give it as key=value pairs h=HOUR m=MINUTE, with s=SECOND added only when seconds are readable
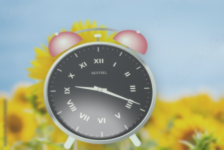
h=9 m=19
